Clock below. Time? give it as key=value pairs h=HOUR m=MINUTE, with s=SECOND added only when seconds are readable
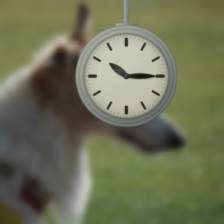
h=10 m=15
